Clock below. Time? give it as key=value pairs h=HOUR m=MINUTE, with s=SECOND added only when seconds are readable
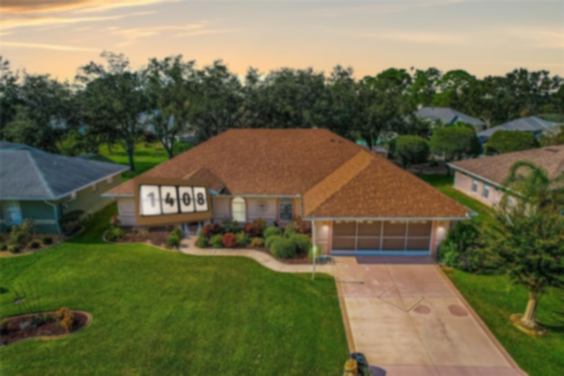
h=14 m=8
